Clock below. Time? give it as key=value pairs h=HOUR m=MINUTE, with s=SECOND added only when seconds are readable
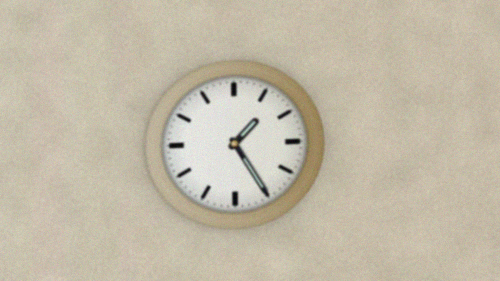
h=1 m=25
